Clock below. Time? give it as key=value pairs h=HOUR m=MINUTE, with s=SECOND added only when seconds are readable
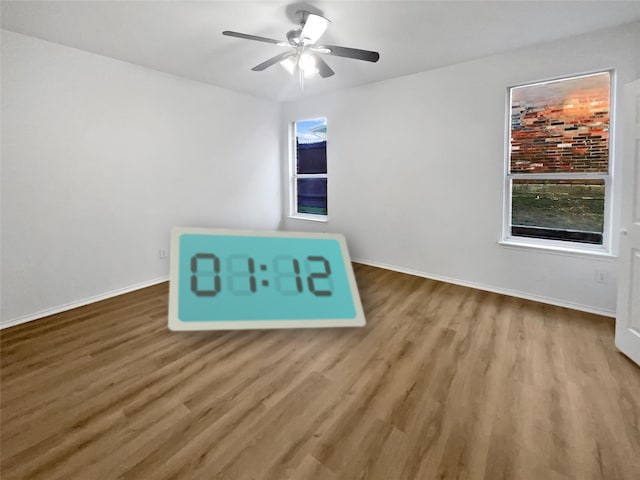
h=1 m=12
